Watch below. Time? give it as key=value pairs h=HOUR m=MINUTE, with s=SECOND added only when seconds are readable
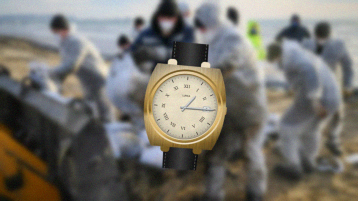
h=1 m=15
